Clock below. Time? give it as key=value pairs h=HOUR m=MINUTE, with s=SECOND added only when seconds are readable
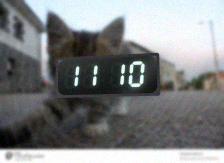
h=11 m=10
